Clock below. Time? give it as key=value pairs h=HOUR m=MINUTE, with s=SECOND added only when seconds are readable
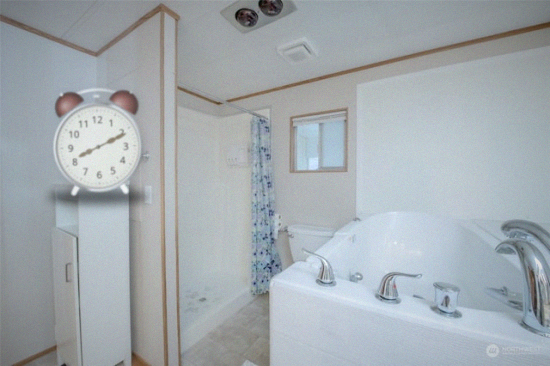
h=8 m=11
